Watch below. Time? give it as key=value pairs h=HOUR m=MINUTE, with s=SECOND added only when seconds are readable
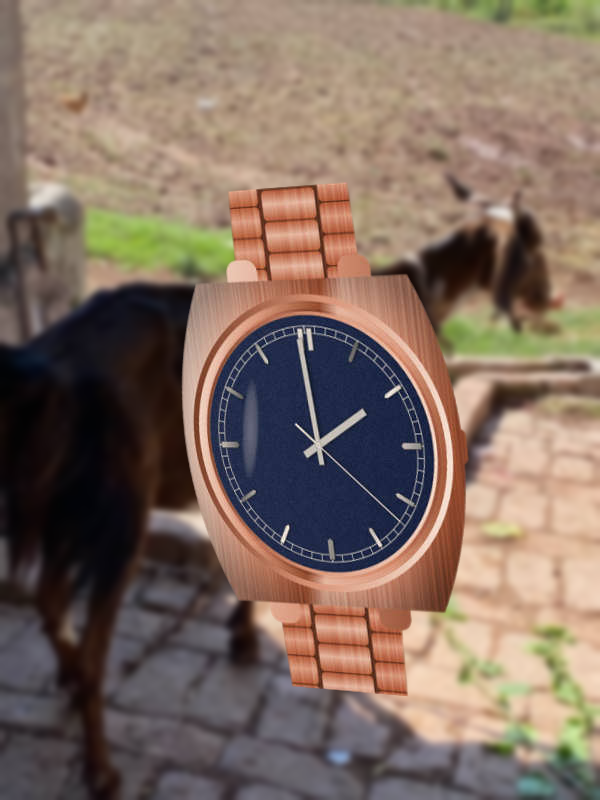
h=1 m=59 s=22
